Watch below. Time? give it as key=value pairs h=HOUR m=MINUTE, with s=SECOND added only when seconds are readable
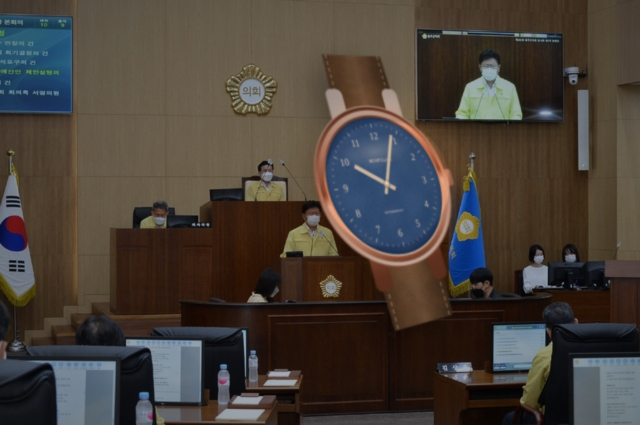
h=10 m=4
